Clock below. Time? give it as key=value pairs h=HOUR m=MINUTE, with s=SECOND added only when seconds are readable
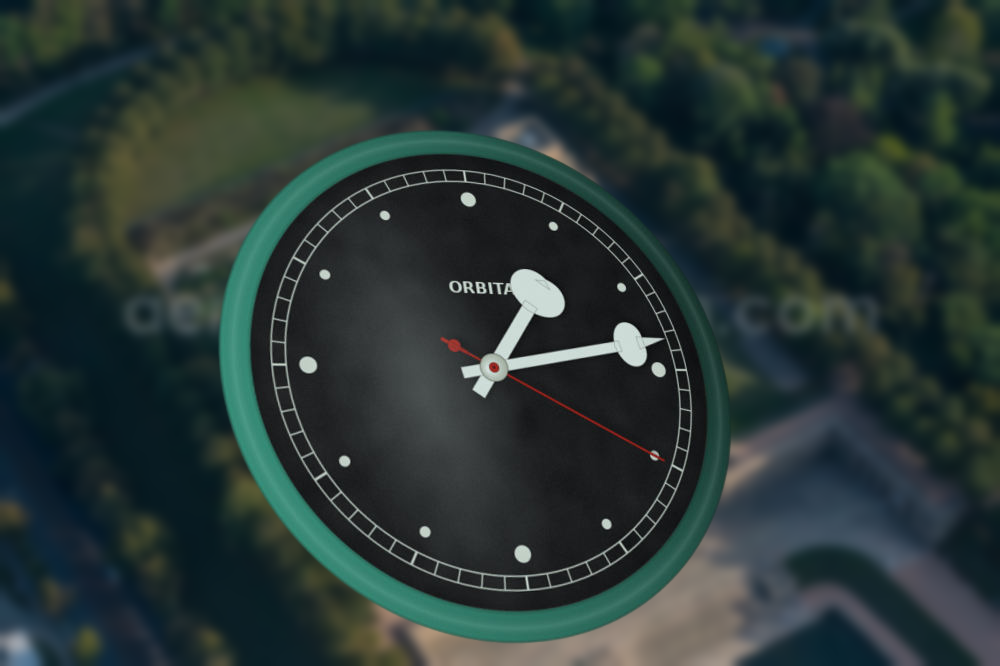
h=1 m=13 s=20
